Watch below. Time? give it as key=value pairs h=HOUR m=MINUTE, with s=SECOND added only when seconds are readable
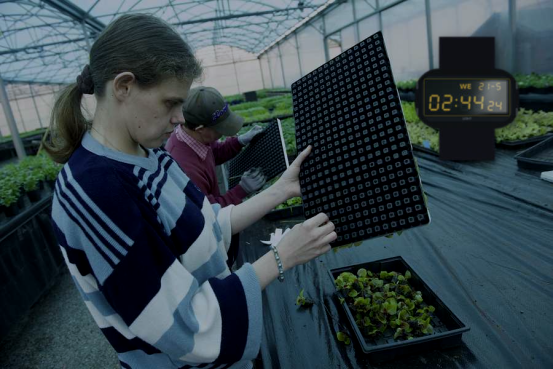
h=2 m=44 s=24
